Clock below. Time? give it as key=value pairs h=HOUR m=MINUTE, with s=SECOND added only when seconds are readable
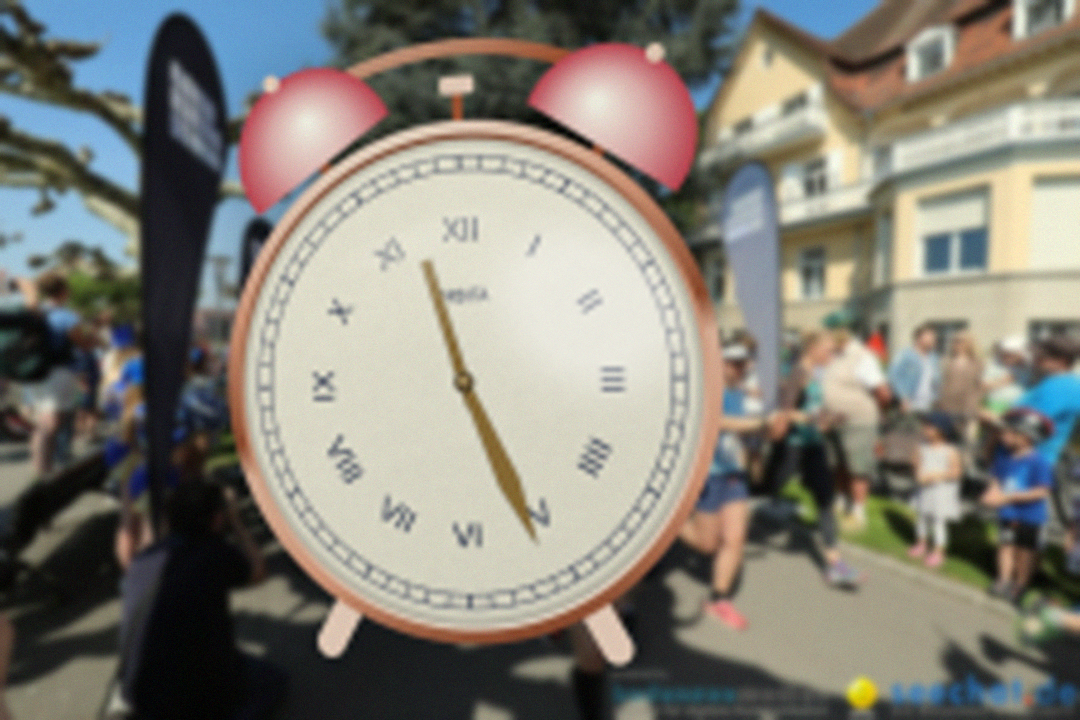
h=11 m=26
